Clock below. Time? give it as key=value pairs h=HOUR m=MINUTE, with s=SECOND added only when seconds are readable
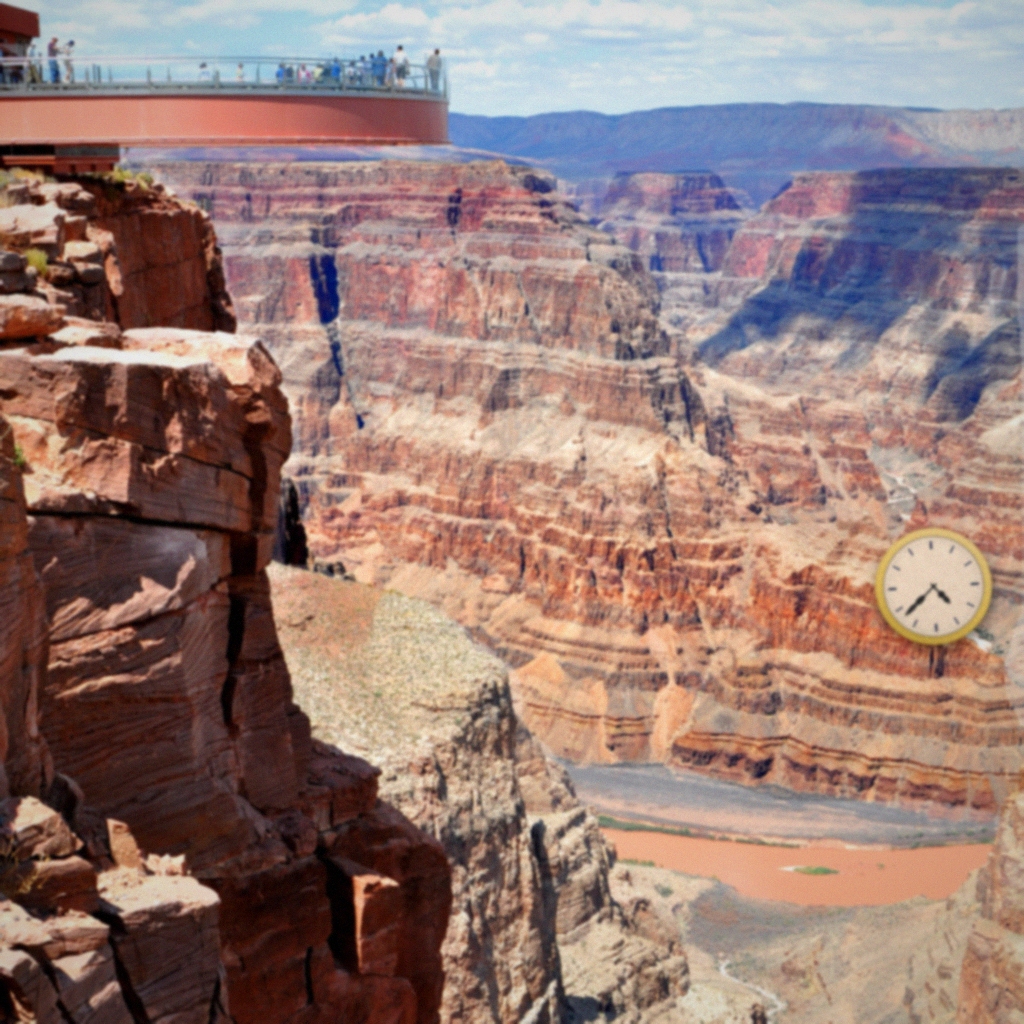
h=4 m=38
